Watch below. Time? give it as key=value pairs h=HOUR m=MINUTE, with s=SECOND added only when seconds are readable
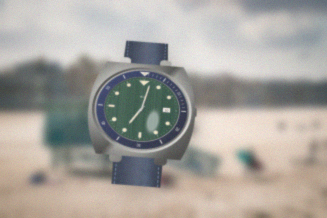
h=7 m=2
